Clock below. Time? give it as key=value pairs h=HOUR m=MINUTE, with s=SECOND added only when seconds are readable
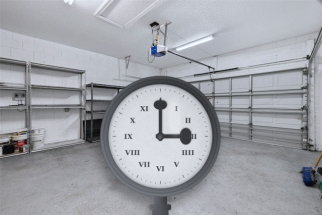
h=3 m=0
